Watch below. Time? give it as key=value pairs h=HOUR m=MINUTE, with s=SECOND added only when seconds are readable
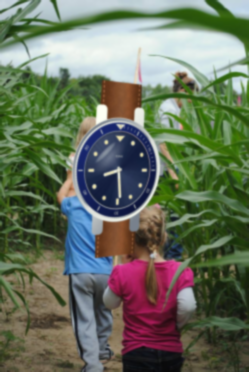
h=8 m=29
